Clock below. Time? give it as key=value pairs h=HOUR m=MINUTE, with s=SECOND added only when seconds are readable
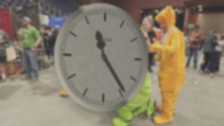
h=11 m=24
